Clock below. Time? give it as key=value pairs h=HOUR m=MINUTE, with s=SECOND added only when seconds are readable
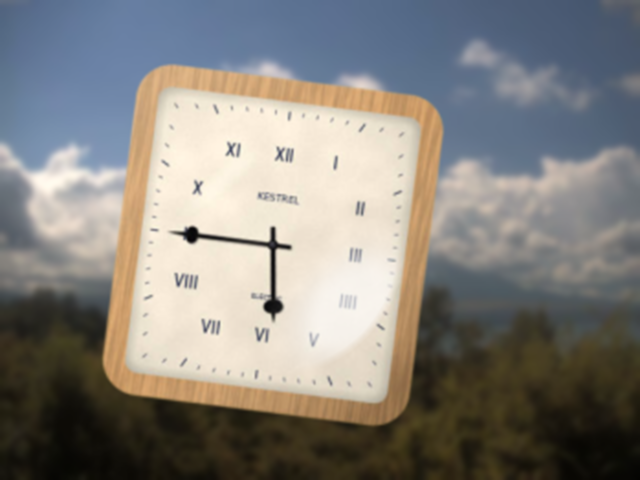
h=5 m=45
